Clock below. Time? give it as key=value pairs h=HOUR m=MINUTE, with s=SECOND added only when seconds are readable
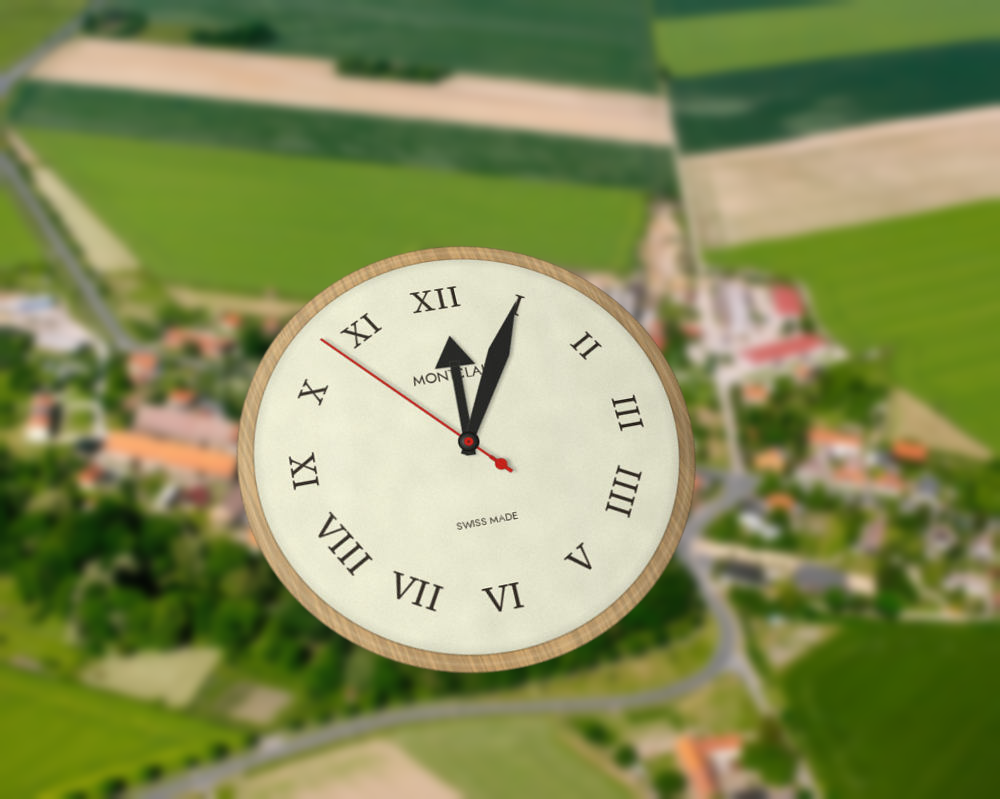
h=12 m=4 s=53
